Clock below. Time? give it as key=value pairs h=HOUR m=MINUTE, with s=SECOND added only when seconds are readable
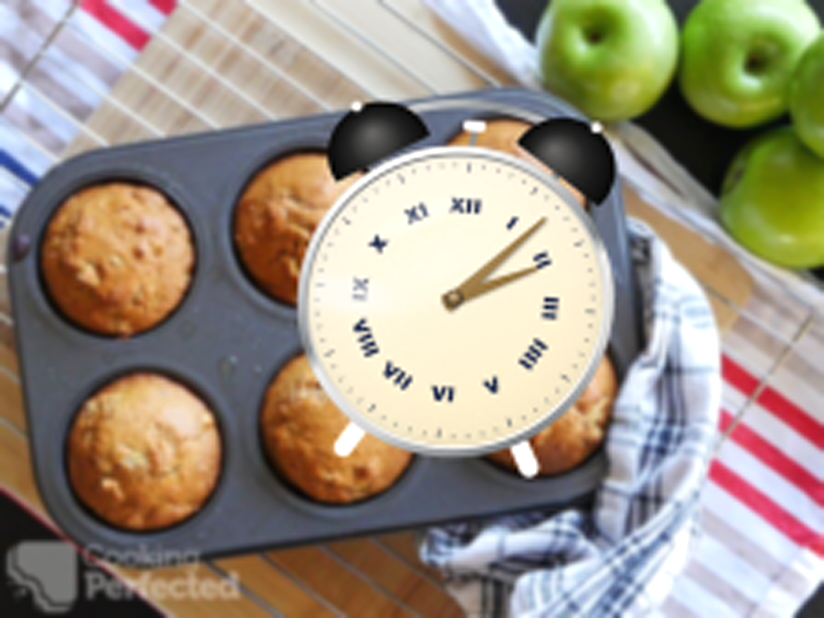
h=2 m=7
